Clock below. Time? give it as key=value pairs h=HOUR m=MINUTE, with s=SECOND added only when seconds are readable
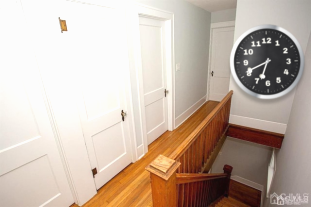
h=6 m=41
